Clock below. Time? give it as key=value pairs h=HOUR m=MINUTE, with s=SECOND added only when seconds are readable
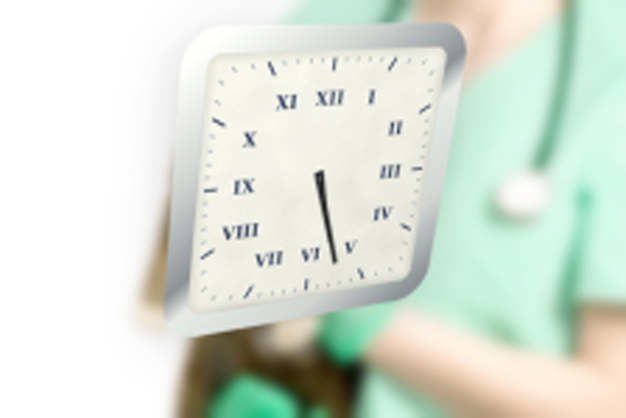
h=5 m=27
